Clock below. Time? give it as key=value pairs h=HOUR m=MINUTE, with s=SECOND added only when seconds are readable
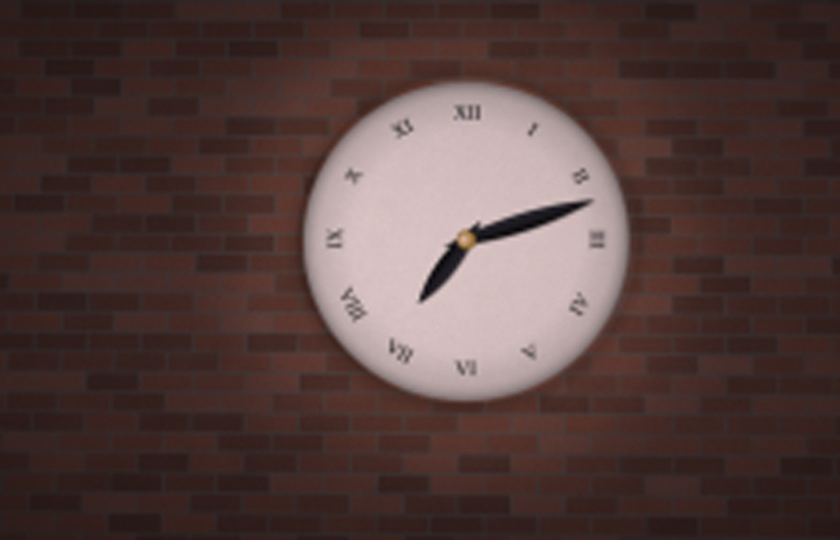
h=7 m=12
